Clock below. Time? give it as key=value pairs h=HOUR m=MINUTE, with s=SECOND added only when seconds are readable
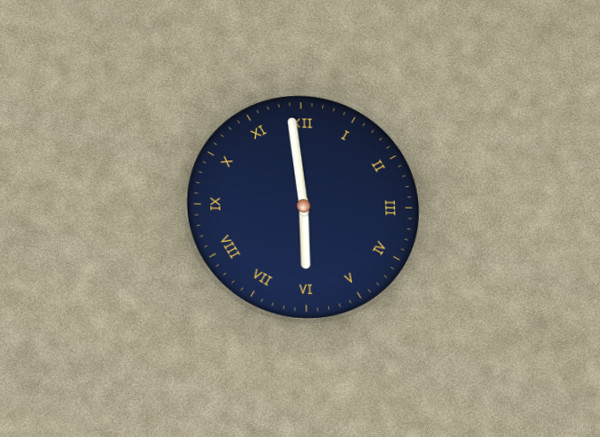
h=5 m=59
